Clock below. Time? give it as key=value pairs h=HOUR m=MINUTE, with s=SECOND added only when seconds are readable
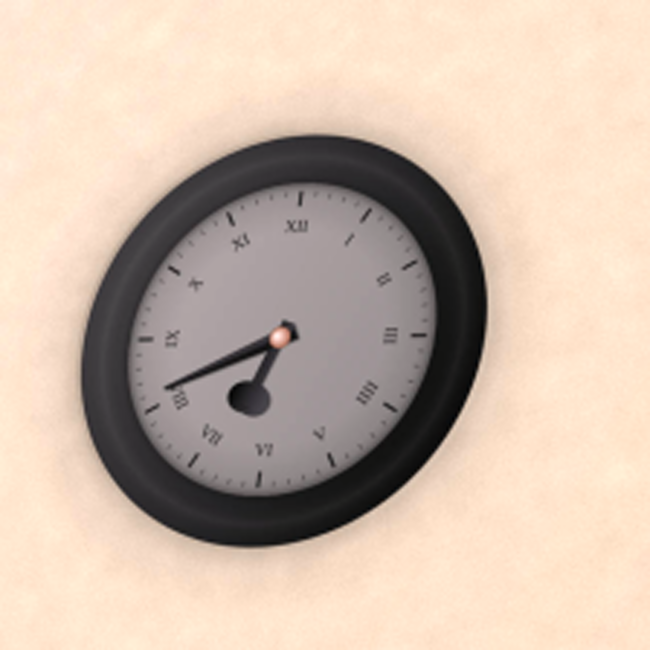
h=6 m=41
